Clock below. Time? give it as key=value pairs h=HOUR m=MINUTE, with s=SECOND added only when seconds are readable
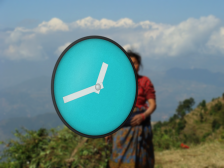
h=12 m=42
